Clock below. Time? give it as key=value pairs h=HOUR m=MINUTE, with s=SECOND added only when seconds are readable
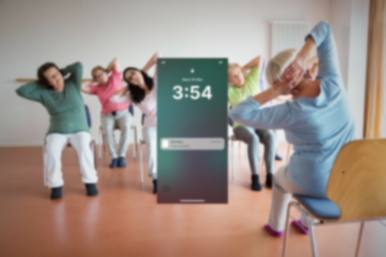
h=3 m=54
